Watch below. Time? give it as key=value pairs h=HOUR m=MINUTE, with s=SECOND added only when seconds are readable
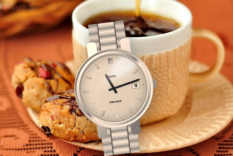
h=11 m=13
